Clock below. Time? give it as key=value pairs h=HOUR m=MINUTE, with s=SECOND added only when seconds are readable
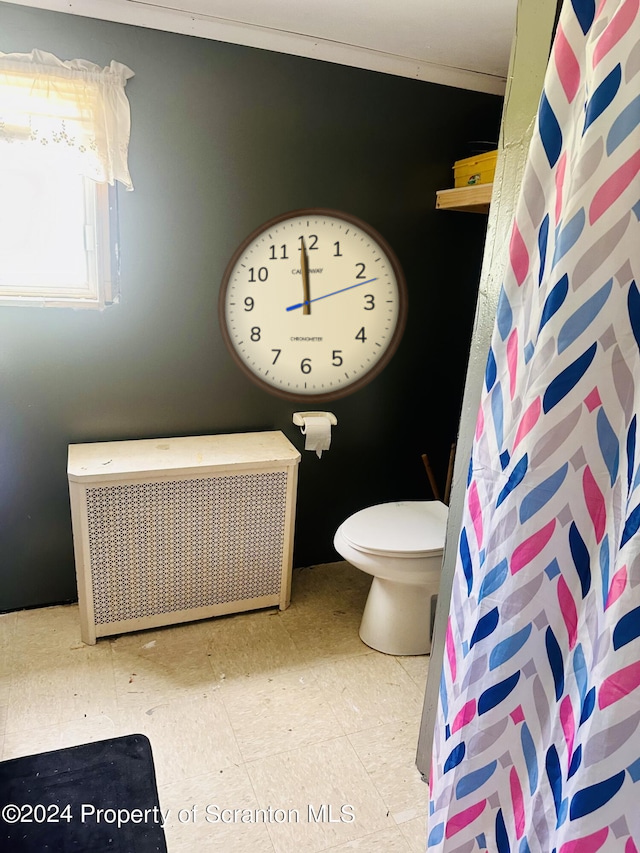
h=11 m=59 s=12
